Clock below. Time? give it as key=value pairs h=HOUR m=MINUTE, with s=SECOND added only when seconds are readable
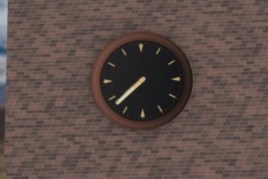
h=7 m=38
